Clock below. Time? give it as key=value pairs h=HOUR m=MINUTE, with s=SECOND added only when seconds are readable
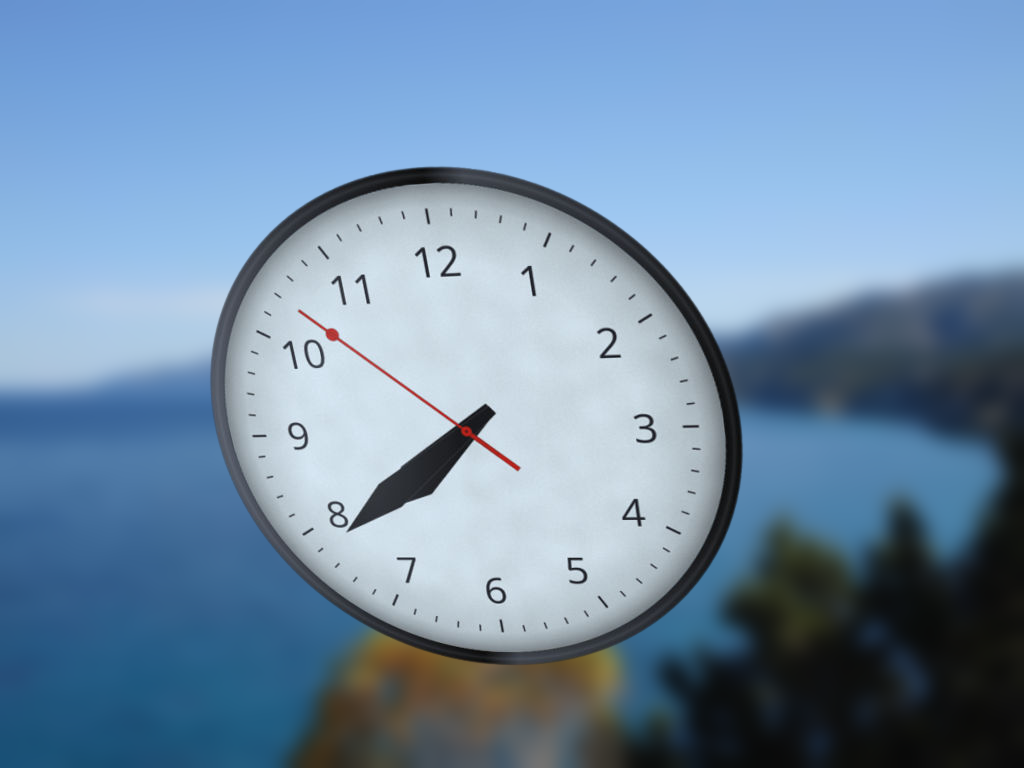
h=7 m=38 s=52
